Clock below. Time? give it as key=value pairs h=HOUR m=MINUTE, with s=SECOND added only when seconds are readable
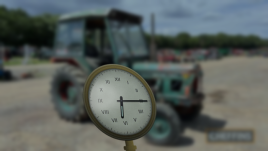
h=6 m=15
